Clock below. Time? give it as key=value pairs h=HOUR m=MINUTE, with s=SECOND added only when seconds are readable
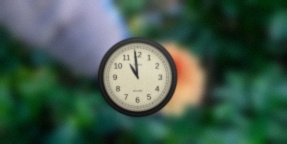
h=10 m=59
